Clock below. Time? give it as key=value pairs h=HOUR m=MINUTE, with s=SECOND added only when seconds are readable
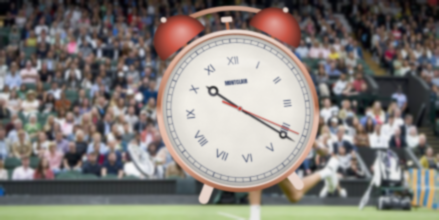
h=10 m=21 s=20
